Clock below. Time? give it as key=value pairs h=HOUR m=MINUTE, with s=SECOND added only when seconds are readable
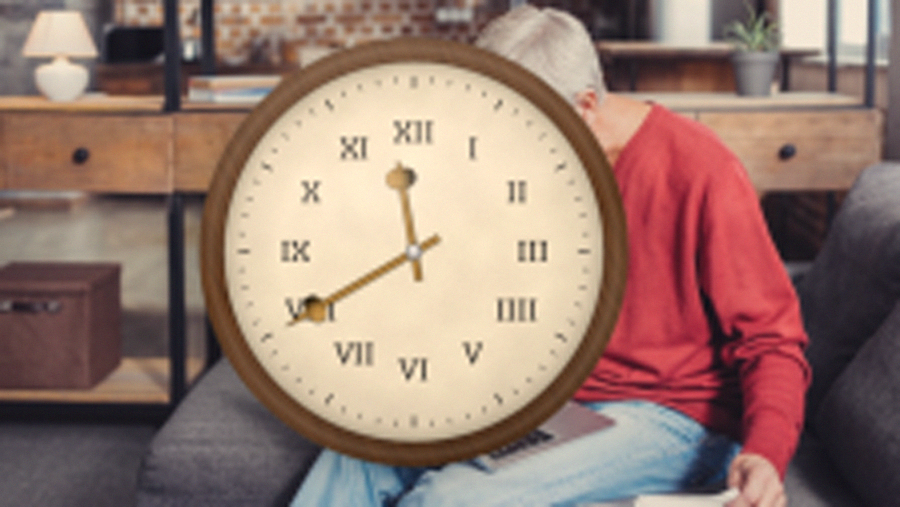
h=11 m=40
